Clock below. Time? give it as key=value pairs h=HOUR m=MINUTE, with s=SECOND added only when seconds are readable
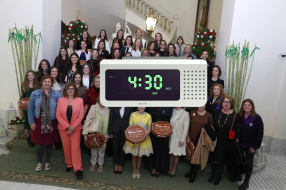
h=4 m=30
